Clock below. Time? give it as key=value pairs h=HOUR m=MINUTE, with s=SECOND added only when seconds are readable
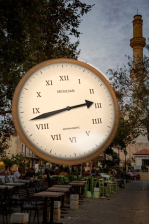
h=2 m=43
